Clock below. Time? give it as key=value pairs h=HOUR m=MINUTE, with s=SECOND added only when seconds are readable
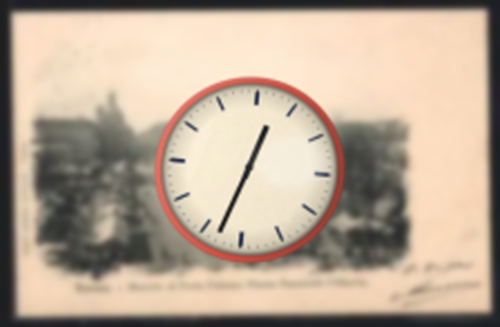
h=12 m=33
